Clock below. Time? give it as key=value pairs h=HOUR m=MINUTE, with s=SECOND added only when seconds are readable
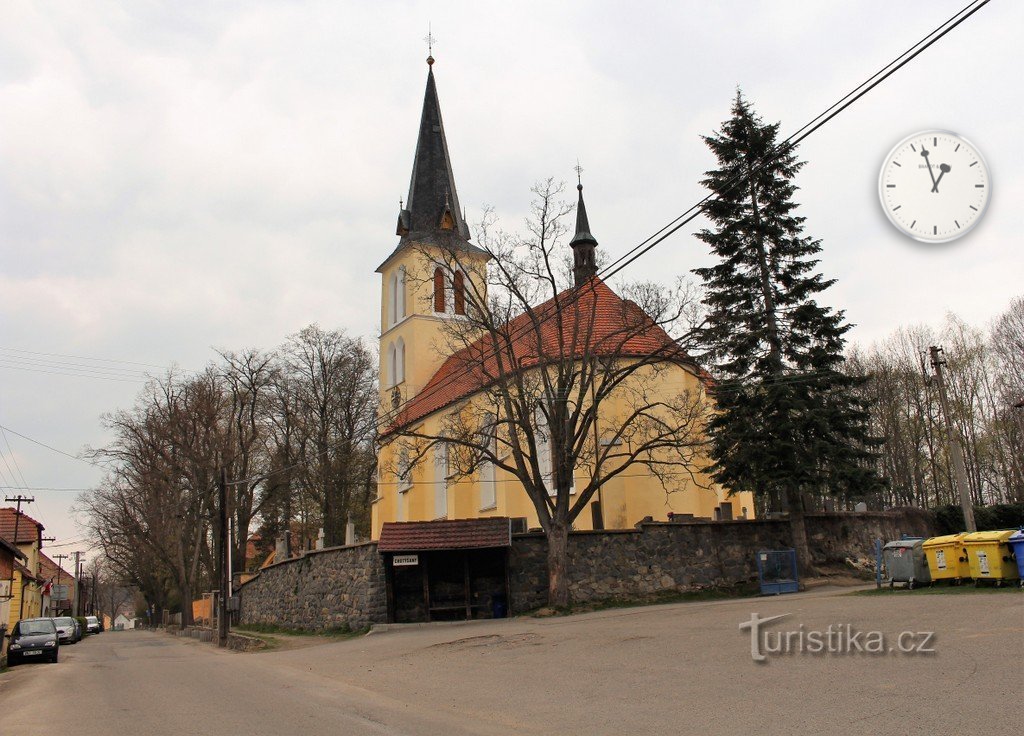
h=12 m=57
